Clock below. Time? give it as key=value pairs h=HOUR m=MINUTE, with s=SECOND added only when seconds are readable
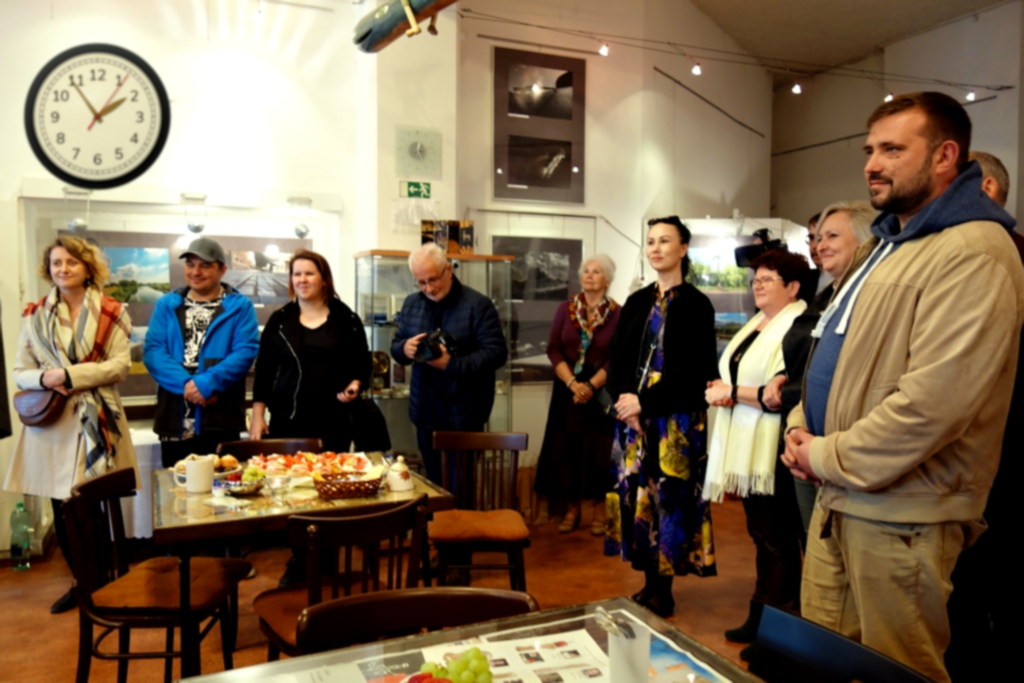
h=1 m=54 s=6
